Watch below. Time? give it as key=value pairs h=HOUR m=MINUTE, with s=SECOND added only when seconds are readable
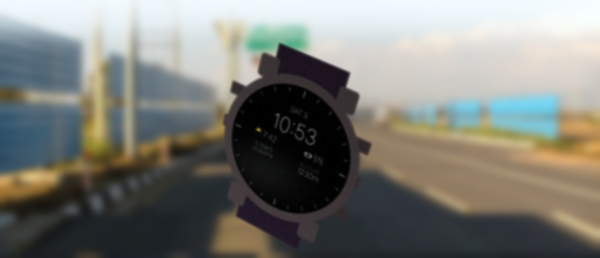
h=10 m=53
